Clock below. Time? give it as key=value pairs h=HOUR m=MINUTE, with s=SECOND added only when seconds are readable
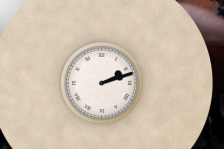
h=2 m=12
